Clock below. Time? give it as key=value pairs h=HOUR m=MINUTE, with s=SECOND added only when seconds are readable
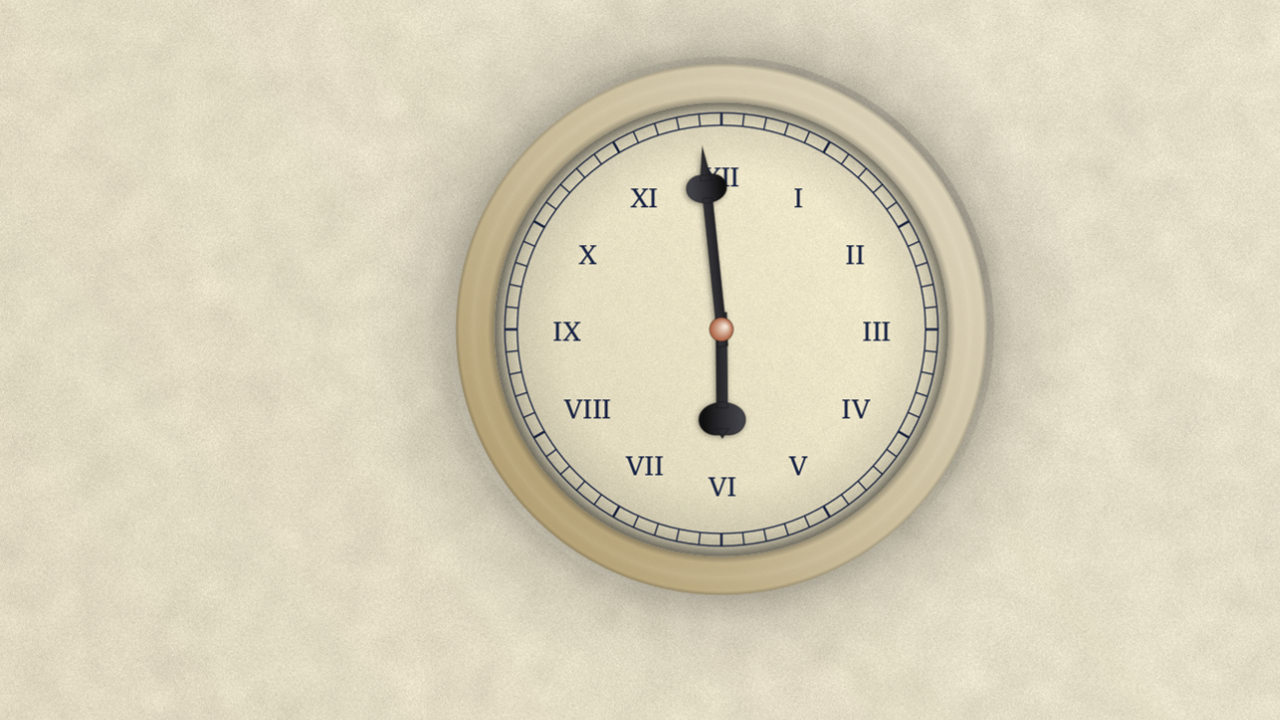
h=5 m=59
